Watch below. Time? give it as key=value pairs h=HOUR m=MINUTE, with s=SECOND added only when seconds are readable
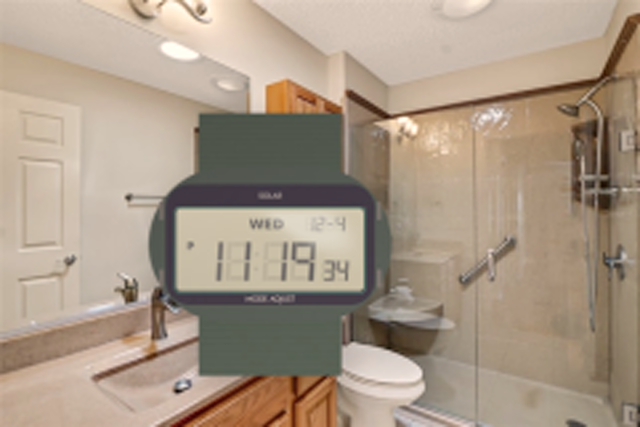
h=11 m=19 s=34
